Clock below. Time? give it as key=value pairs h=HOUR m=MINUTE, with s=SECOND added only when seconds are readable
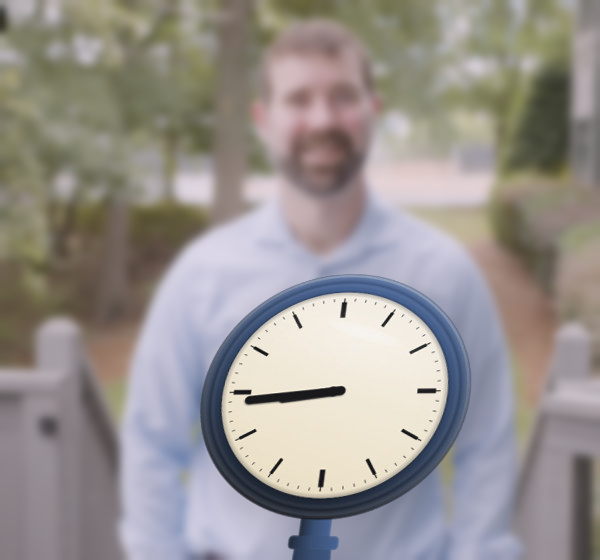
h=8 m=44
